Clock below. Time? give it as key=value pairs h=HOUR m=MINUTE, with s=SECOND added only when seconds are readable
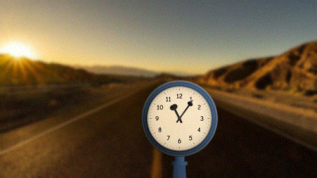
h=11 m=6
